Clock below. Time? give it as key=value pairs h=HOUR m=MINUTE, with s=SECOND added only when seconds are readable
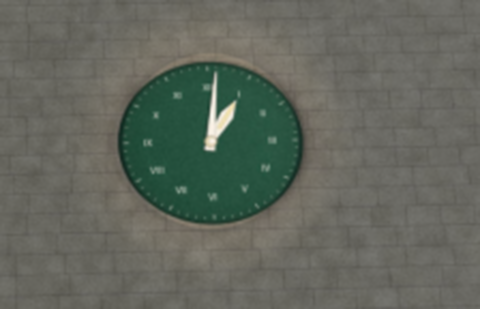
h=1 m=1
